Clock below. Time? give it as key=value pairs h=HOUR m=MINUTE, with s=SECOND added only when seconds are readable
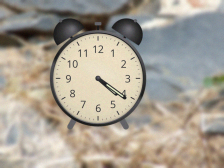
h=4 m=21
